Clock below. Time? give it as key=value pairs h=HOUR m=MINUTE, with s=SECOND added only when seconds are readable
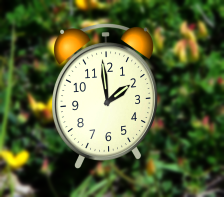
h=1 m=59
